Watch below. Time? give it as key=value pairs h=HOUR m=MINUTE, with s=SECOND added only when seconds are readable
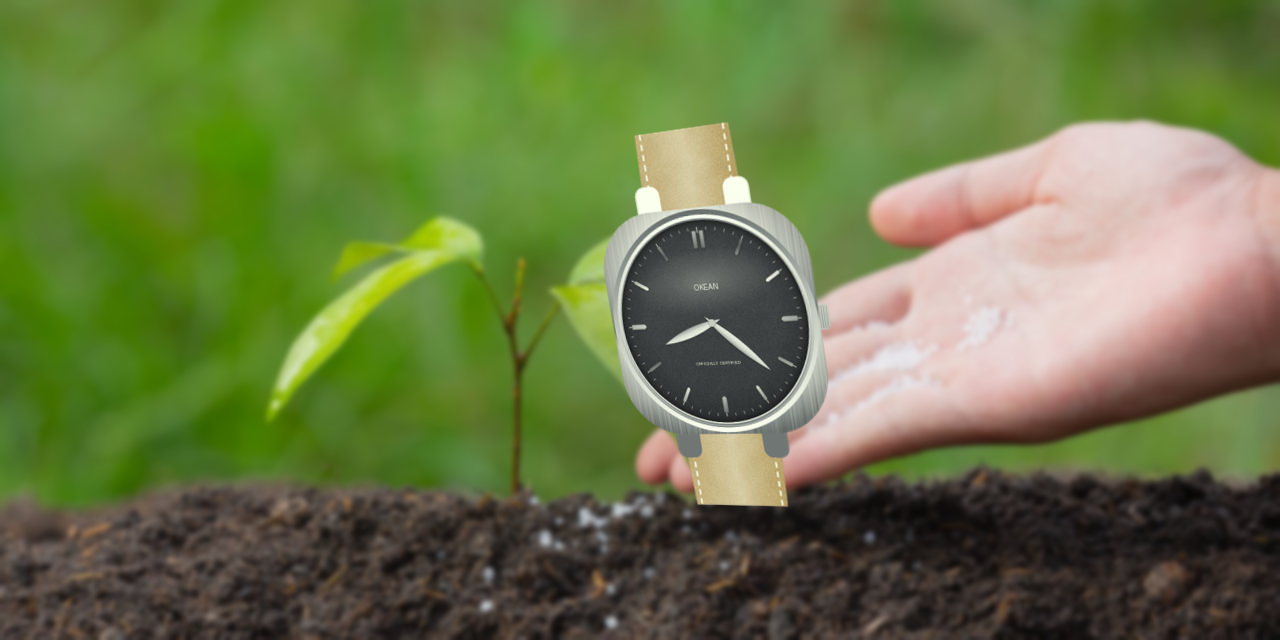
h=8 m=22
